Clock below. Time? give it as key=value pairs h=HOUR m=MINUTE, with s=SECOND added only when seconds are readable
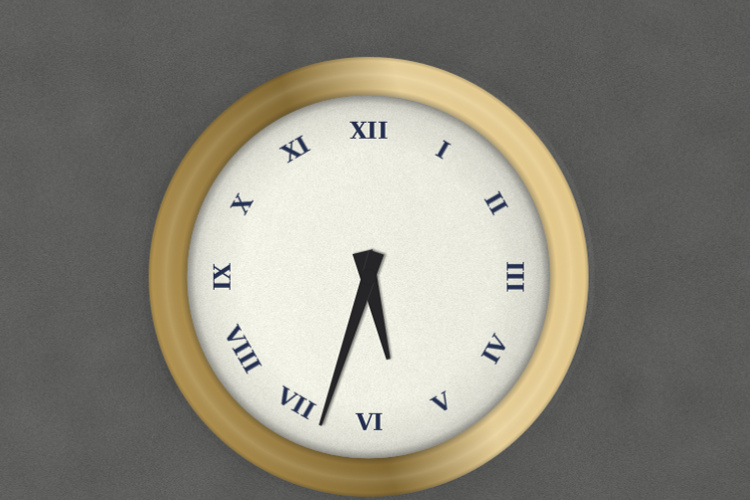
h=5 m=33
